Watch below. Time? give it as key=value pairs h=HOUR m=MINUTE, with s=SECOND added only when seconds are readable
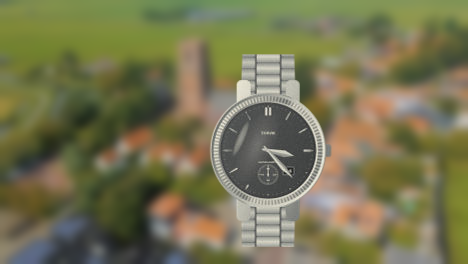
h=3 m=23
